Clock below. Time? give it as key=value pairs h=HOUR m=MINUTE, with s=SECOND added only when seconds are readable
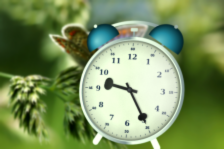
h=9 m=25
